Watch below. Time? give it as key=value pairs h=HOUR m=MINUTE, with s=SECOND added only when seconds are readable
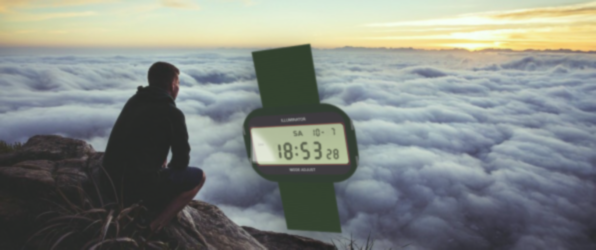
h=18 m=53 s=28
